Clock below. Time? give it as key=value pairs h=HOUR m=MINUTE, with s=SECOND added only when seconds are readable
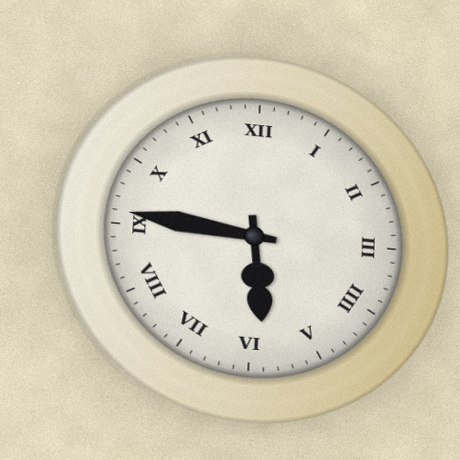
h=5 m=46
